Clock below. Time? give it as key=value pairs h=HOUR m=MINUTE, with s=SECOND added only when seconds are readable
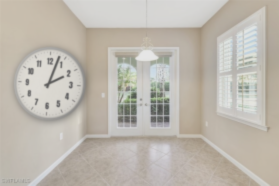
h=2 m=3
